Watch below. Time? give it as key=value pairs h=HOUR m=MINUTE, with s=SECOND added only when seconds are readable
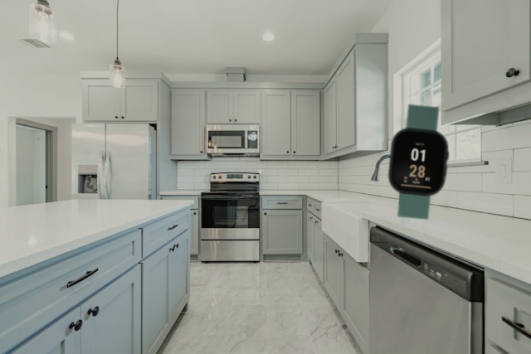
h=1 m=28
